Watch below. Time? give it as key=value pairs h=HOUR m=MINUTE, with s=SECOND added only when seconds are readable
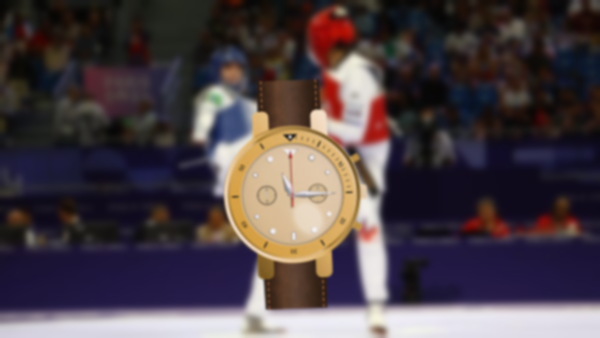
h=11 m=15
